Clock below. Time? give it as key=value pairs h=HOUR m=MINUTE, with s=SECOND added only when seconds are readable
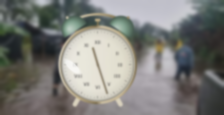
h=11 m=27
